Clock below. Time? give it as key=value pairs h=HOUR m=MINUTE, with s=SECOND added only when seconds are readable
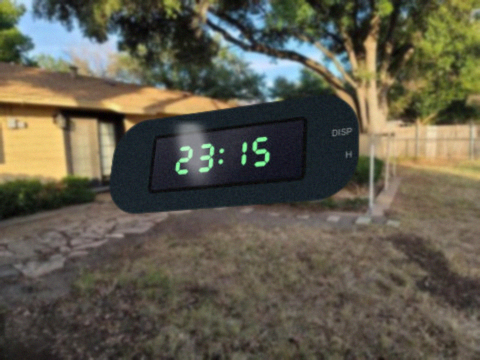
h=23 m=15
